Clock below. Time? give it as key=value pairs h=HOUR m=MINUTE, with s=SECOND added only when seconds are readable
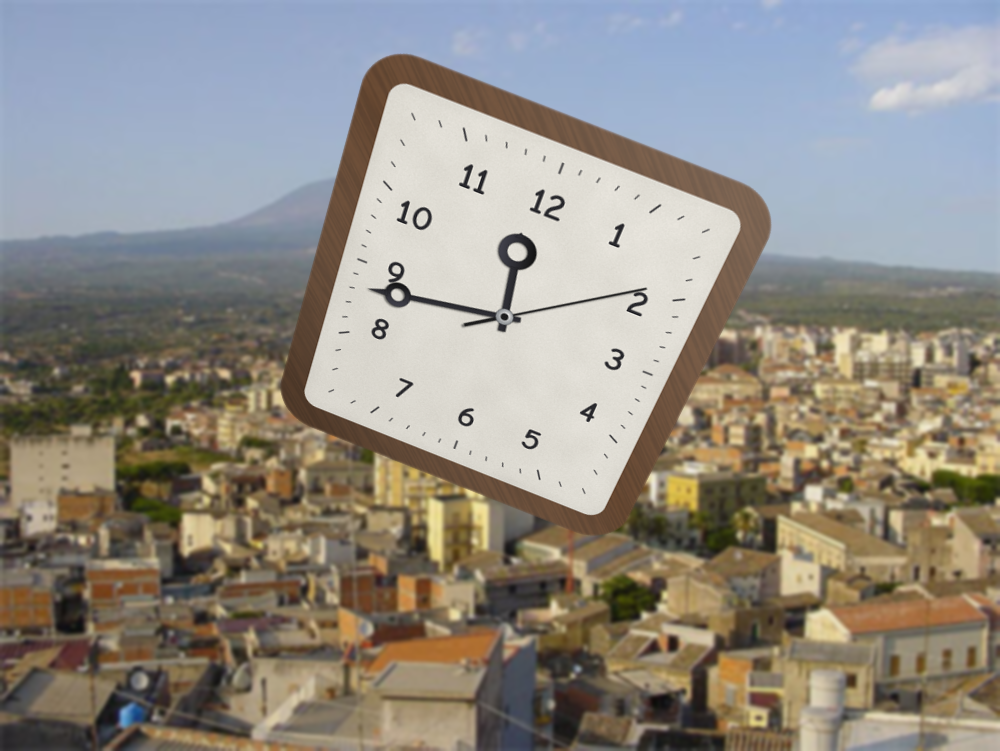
h=11 m=43 s=9
